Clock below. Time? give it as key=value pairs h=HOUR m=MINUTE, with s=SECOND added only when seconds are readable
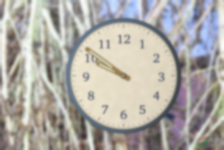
h=9 m=51
